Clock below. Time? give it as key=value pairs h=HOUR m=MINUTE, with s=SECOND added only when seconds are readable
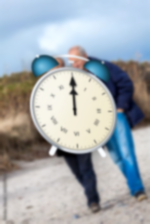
h=12 m=0
